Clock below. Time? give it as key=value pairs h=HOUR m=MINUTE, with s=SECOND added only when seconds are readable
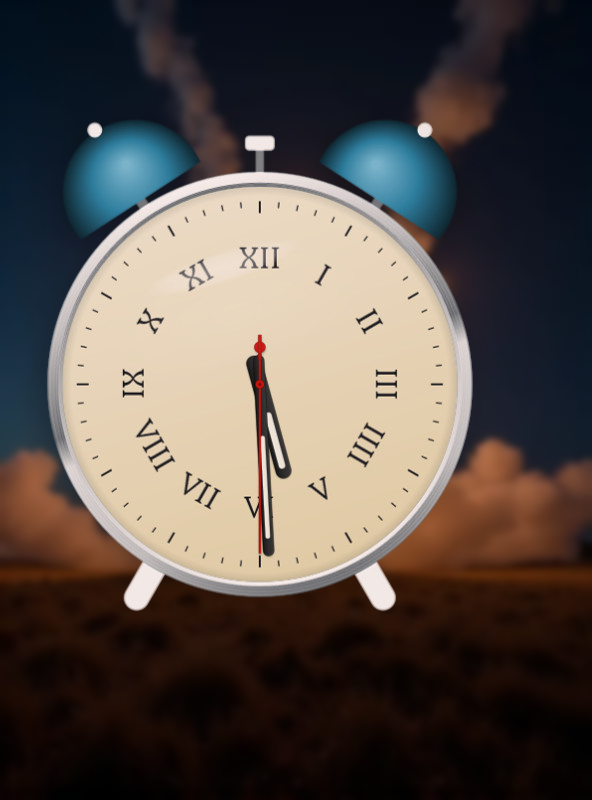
h=5 m=29 s=30
